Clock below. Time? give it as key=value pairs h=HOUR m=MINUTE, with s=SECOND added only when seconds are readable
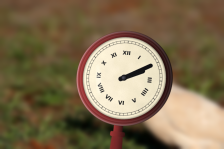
h=2 m=10
